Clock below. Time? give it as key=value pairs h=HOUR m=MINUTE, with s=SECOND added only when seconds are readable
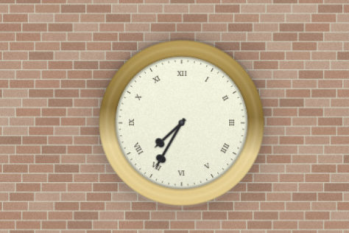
h=7 m=35
